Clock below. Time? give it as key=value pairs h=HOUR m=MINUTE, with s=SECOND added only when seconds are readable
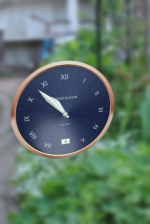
h=10 m=53
